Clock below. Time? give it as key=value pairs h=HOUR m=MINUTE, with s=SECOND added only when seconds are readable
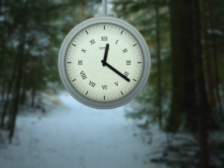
h=12 m=21
